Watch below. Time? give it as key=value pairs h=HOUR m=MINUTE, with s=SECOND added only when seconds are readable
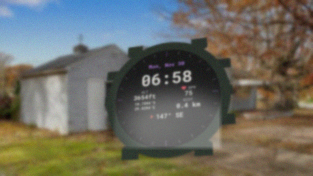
h=6 m=58
